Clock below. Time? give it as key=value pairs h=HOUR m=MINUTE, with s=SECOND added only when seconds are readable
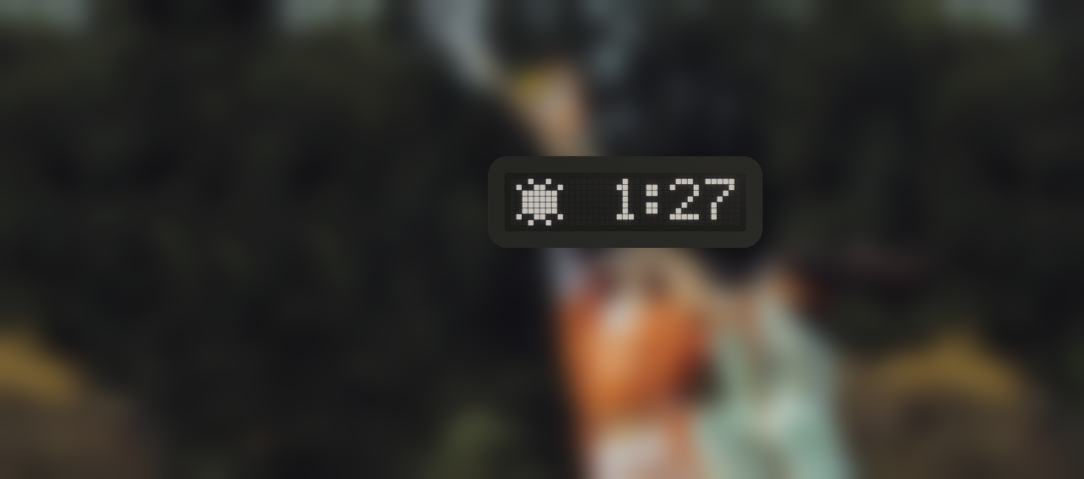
h=1 m=27
